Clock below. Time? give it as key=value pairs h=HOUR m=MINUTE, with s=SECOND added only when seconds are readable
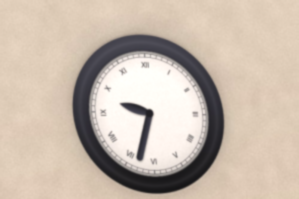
h=9 m=33
